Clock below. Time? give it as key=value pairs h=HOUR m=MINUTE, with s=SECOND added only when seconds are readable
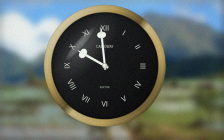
h=9 m=59
